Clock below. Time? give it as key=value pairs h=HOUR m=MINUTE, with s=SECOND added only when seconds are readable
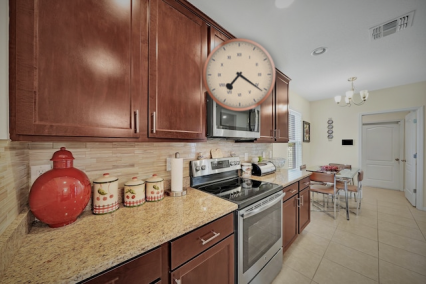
h=7 m=21
